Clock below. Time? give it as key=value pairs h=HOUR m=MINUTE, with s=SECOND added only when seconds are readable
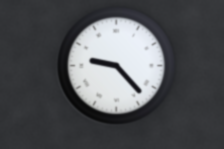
h=9 m=23
